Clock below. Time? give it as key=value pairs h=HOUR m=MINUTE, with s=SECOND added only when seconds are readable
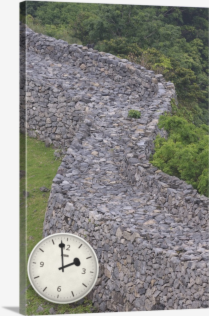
h=1 m=58
